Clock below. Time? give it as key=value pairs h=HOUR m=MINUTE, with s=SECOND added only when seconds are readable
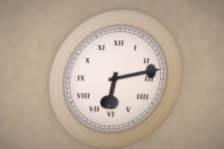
h=6 m=13
